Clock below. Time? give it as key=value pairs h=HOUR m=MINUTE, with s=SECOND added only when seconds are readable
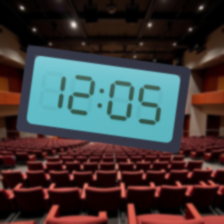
h=12 m=5
